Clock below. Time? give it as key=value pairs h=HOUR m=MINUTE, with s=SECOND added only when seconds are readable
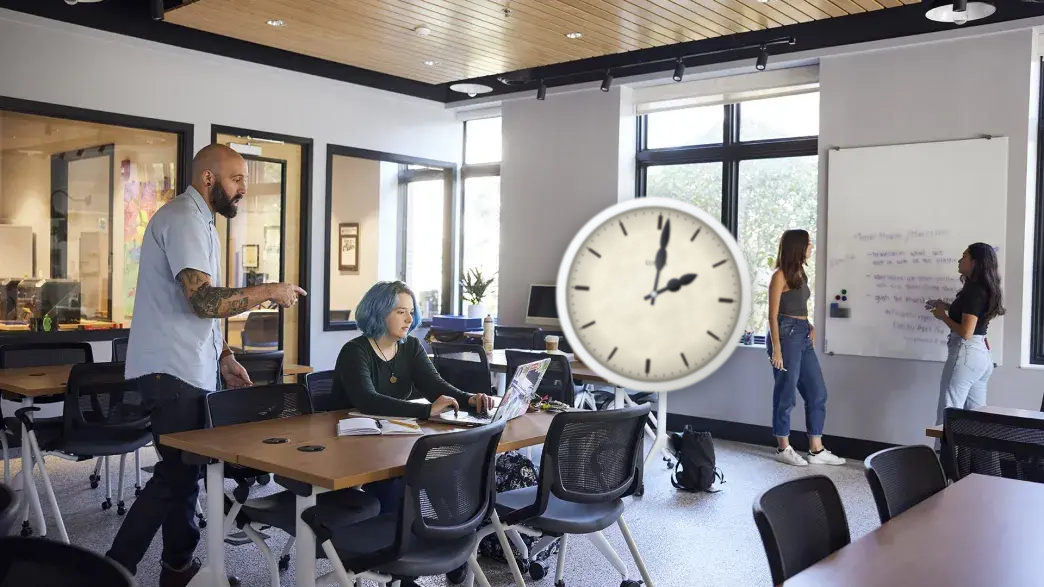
h=2 m=1
